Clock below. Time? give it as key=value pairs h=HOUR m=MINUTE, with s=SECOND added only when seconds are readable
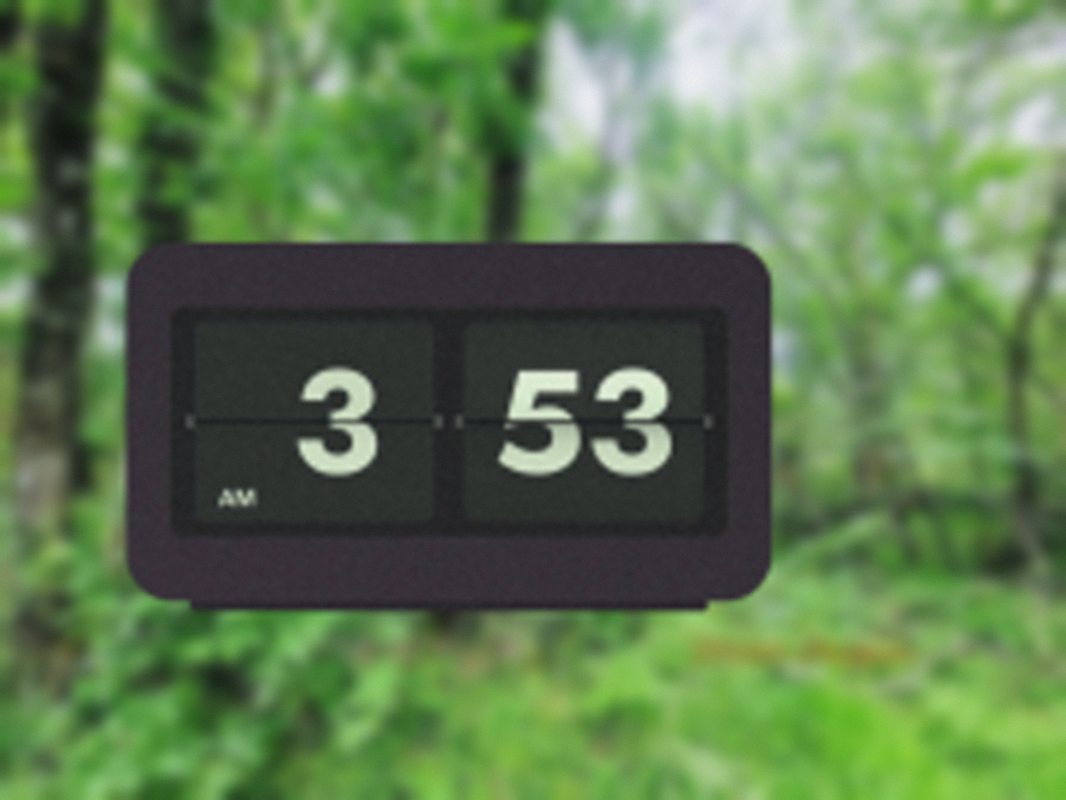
h=3 m=53
